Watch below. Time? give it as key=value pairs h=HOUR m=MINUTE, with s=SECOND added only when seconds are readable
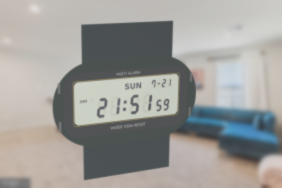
h=21 m=51 s=59
